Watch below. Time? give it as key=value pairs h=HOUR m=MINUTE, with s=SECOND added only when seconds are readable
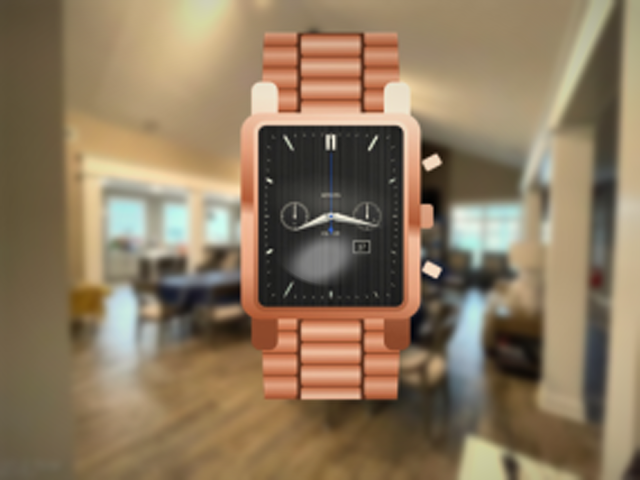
h=8 m=17
